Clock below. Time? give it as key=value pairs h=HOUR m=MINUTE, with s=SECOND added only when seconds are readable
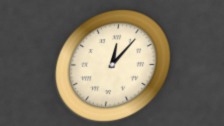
h=12 m=6
